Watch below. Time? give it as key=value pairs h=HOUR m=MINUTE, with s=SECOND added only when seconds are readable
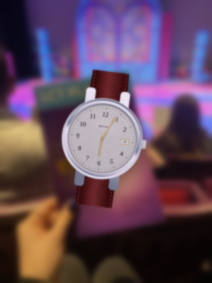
h=6 m=4
